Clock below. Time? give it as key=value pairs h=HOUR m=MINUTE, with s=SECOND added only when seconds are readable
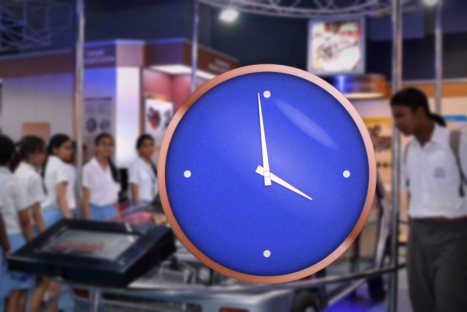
h=3 m=59
